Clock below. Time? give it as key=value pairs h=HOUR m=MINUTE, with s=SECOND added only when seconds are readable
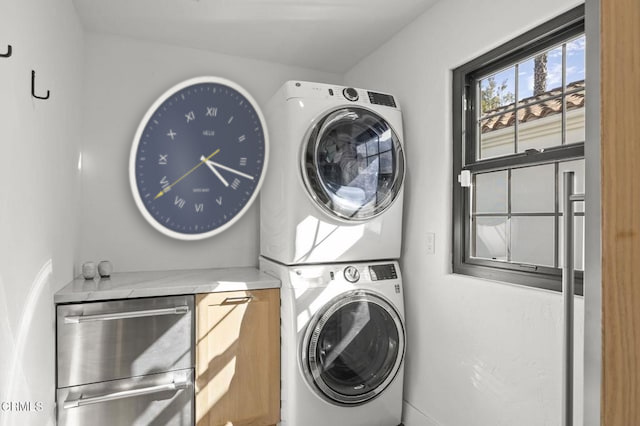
h=4 m=17 s=39
